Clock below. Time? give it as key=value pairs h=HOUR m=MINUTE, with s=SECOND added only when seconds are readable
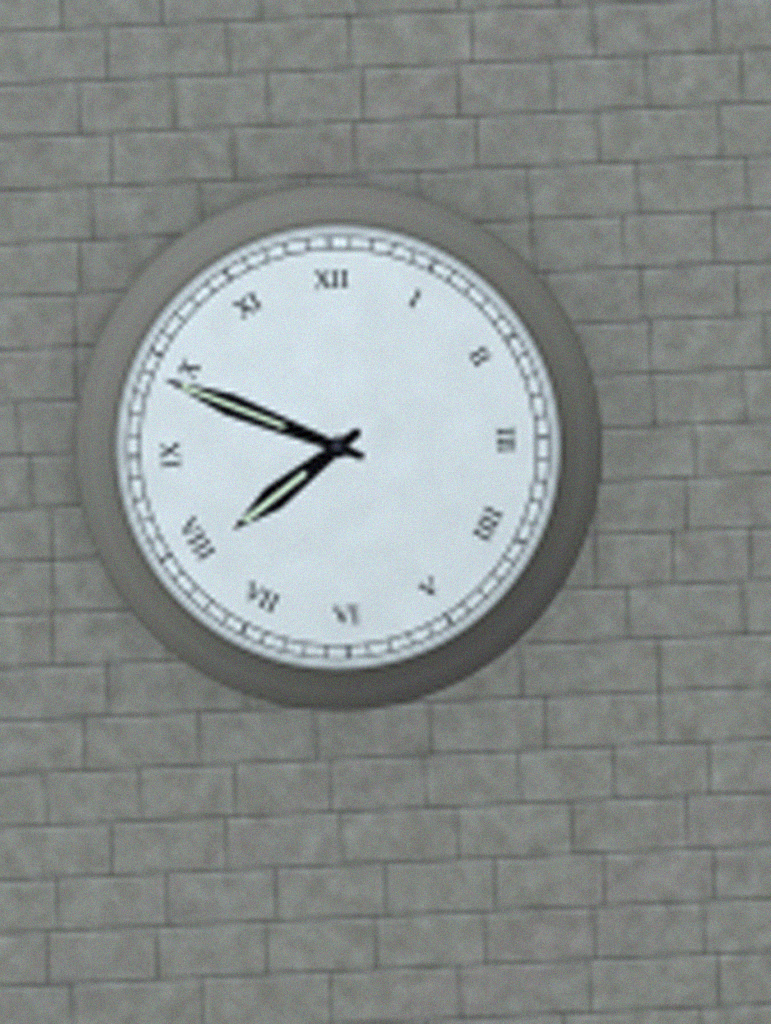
h=7 m=49
